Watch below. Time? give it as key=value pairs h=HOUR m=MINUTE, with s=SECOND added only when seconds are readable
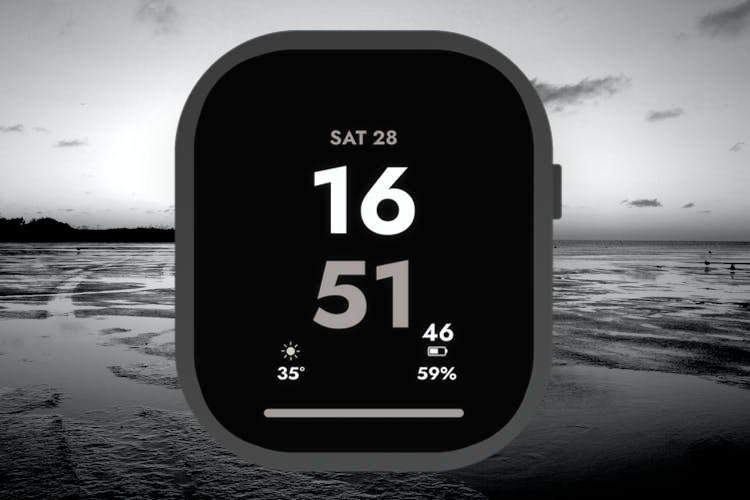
h=16 m=51 s=46
